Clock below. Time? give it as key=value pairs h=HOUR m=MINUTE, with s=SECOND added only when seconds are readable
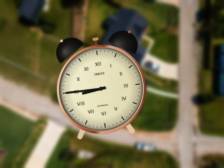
h=8 m=45
